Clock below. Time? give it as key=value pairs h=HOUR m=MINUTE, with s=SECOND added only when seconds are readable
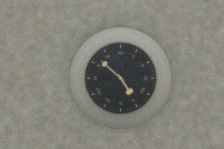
h=4 m=52
